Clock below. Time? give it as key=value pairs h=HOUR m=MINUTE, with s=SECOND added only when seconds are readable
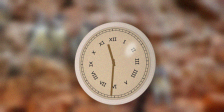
h=11 m=31
